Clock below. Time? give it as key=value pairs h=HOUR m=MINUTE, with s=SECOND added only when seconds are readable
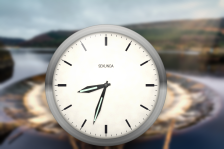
h=8 m=33
